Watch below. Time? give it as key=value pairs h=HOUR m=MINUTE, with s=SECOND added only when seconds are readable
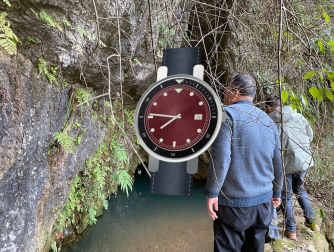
h=7 m=46
